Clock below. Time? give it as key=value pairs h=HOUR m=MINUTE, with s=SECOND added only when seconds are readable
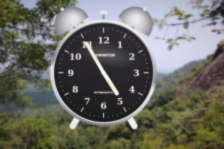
h=4 m=55
